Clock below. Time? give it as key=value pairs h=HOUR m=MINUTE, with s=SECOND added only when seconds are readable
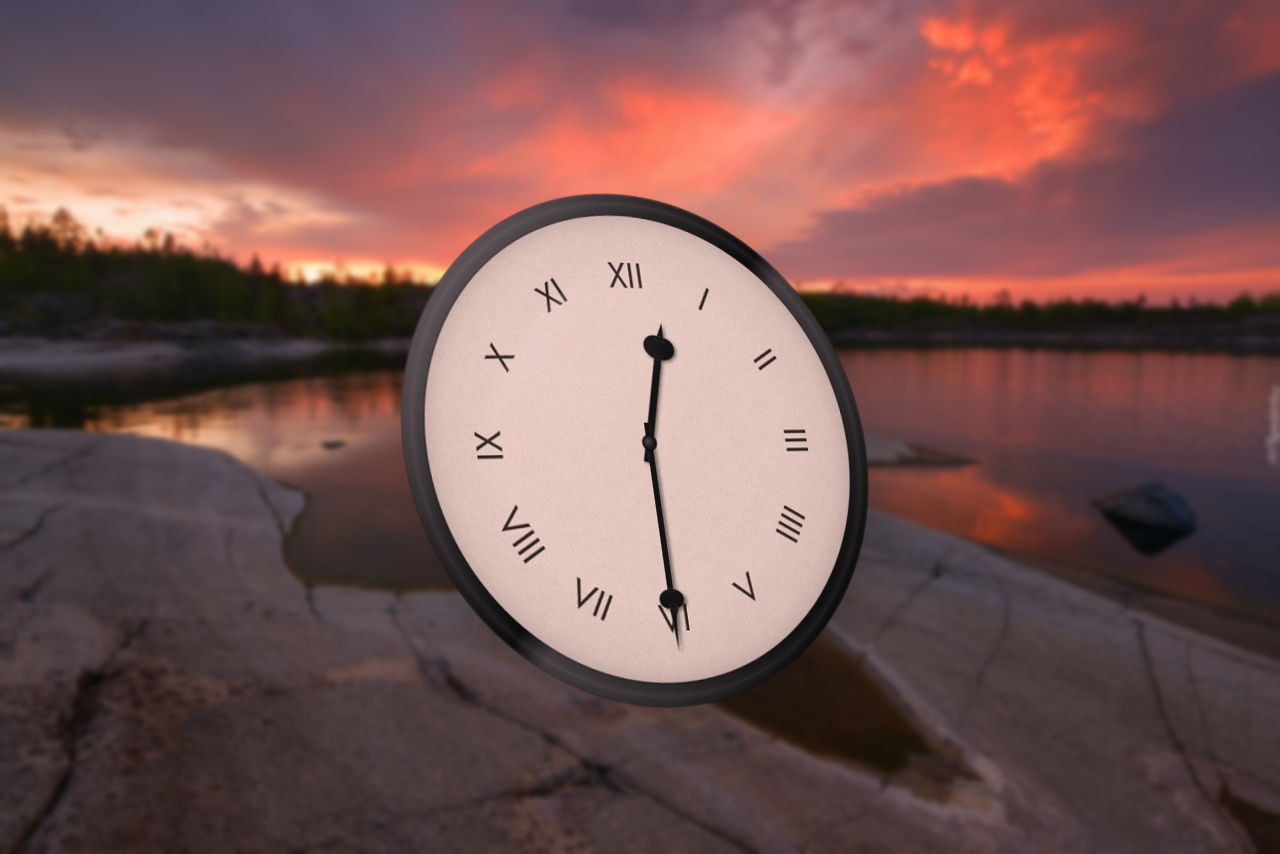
h=12 m=30
